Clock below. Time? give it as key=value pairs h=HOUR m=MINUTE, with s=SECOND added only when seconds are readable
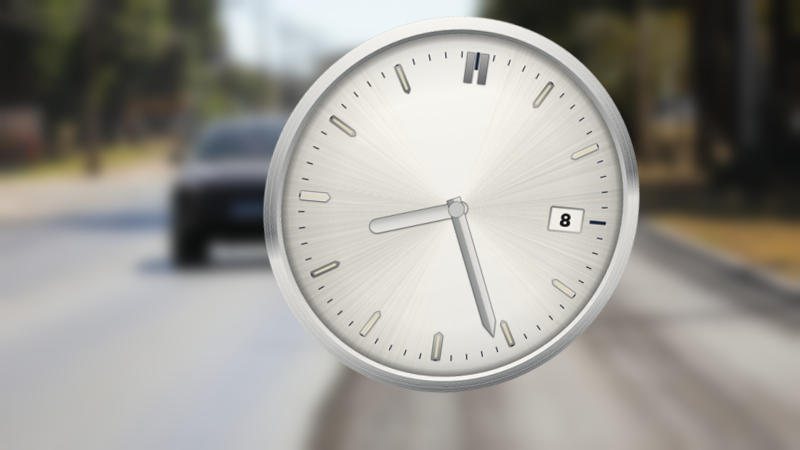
h=8 m=26
